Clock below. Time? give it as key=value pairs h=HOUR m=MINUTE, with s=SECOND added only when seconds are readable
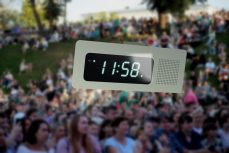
h=11 m=58
